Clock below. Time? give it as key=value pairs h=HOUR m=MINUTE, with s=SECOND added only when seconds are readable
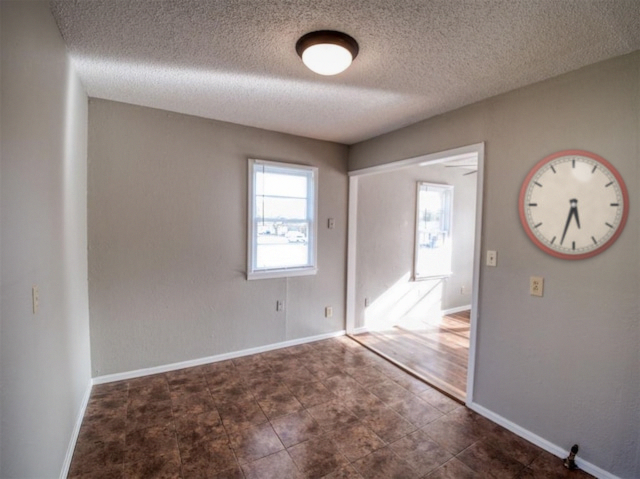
h=5 m=33
